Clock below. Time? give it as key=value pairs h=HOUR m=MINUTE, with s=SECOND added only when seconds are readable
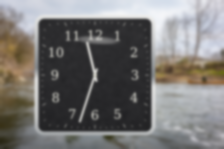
h=11 m=33
